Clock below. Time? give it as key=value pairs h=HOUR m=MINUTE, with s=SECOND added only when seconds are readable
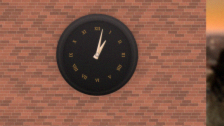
h=1 m=2
